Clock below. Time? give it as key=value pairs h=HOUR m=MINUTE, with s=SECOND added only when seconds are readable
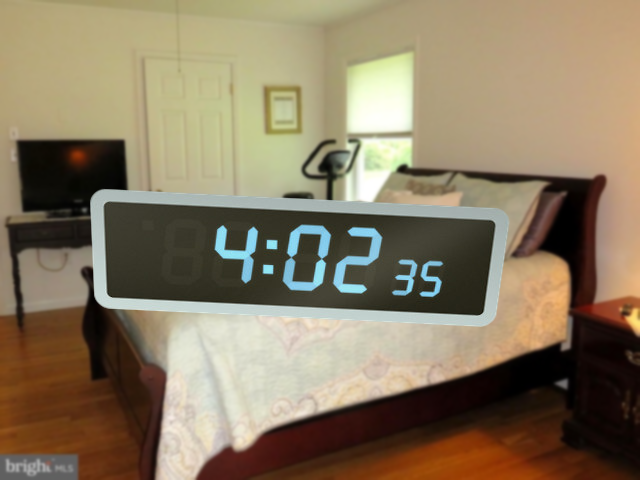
h=4 m=2 s=35
